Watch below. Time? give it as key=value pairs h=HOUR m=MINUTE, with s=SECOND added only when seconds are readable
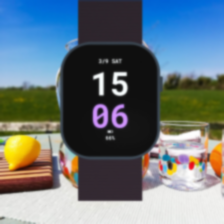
h=15 m=6
